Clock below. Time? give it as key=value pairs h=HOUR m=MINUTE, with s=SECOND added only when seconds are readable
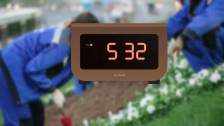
h=5 m=32
